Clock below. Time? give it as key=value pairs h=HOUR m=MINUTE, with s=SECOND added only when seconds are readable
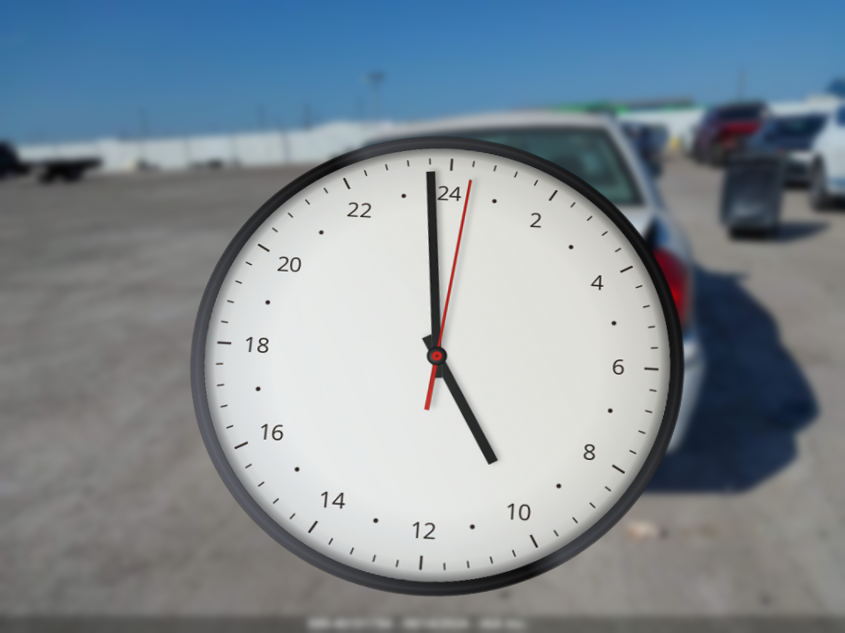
h=9 m=59 s=1
